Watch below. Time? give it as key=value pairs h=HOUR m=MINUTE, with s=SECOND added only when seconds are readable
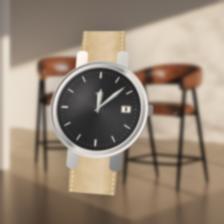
h=12 m=8
